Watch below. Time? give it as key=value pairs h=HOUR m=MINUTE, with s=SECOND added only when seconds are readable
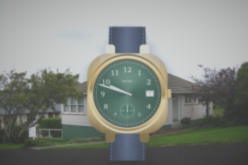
h=9 m=48
